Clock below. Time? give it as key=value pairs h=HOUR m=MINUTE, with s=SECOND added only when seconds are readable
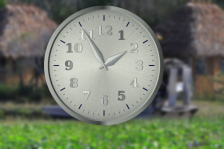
h=1 m=55
